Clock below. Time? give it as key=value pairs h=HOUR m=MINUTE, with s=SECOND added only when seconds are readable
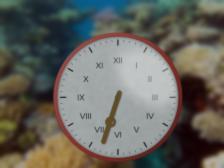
h=6 m=33
